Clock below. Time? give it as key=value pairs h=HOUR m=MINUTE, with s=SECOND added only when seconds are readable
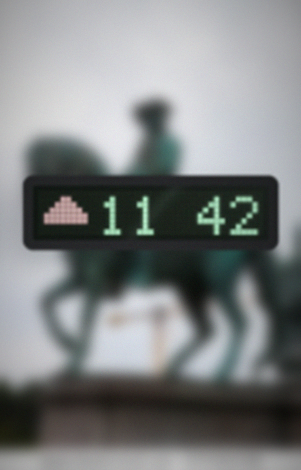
h=11 m=42
